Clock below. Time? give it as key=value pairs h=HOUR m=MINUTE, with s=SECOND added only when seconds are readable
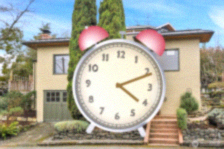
h=4 m=11
